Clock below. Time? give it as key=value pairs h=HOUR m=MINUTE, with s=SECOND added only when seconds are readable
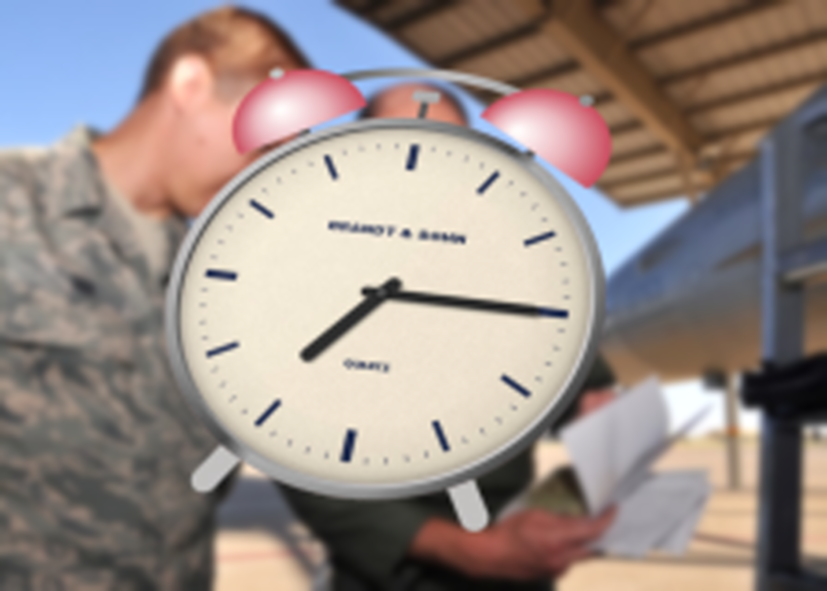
h=7 m=15
